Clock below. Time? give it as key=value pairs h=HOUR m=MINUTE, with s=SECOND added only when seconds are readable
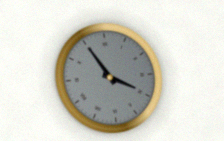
h=3 m=55
